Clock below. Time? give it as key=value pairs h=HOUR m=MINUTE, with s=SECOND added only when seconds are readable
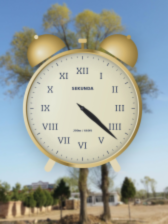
h=4 m=22
